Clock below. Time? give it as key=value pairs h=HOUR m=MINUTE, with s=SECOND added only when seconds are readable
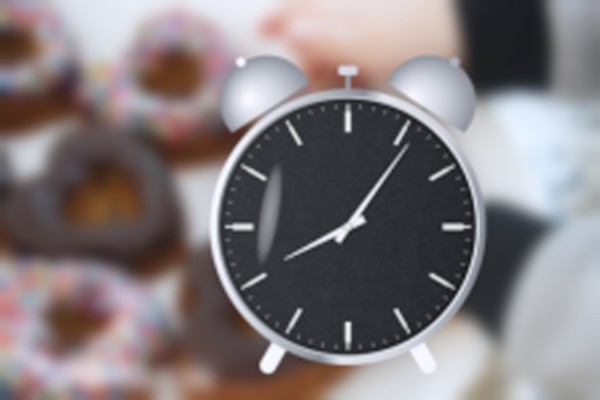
h=8 m=6
